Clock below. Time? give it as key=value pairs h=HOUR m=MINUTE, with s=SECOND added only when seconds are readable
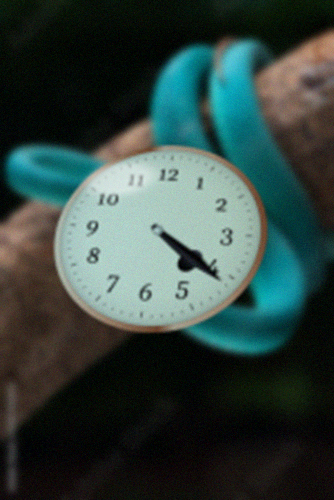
h=4 m=21
